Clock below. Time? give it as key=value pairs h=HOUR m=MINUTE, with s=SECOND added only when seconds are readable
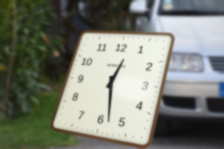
h=12 m=28
